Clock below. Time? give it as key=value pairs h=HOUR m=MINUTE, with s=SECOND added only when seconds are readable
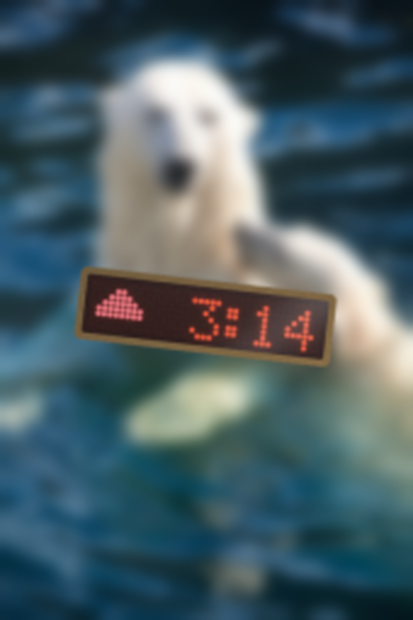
h=3 m=14
